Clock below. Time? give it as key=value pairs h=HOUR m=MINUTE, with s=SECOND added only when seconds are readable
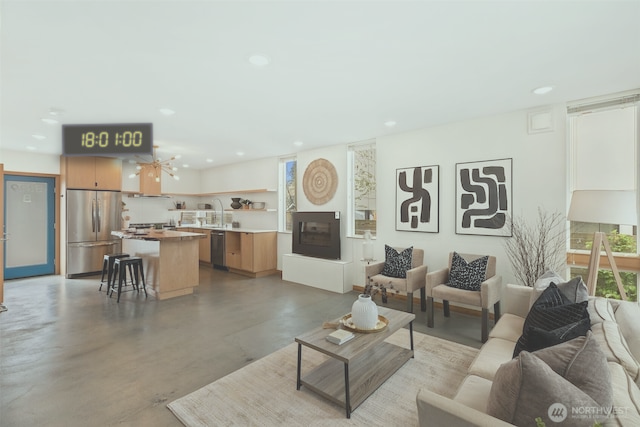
h=18 m=1 s=0
